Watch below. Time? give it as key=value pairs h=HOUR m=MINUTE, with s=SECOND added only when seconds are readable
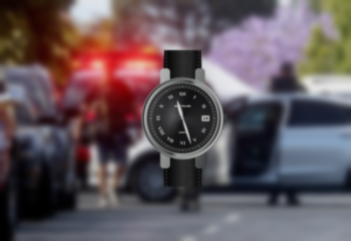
h=11 m=27
